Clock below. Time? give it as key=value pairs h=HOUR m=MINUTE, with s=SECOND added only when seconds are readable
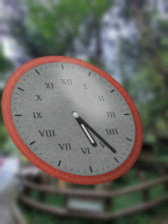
h=5 m=24
